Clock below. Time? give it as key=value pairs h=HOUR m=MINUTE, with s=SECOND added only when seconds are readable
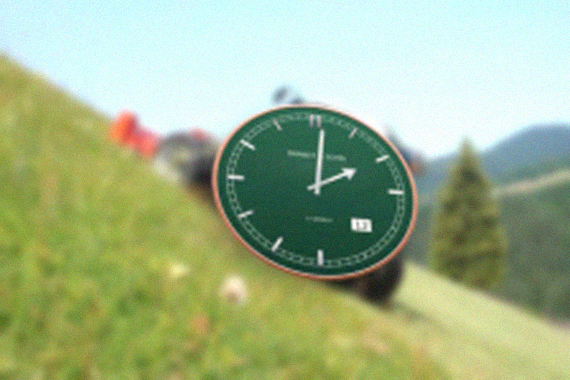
h=2 m=1
